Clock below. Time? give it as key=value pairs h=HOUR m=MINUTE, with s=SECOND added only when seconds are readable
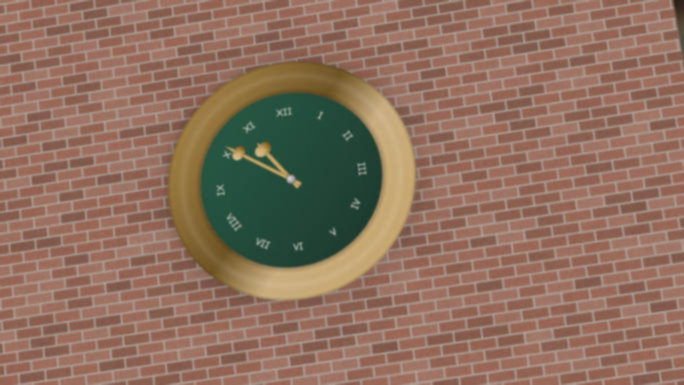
h=10 m=51
